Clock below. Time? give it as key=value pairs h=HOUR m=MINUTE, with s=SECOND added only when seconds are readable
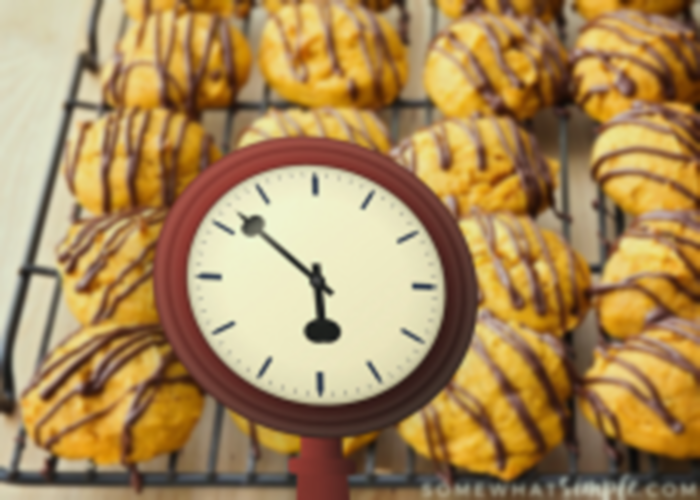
h=5 m=52
